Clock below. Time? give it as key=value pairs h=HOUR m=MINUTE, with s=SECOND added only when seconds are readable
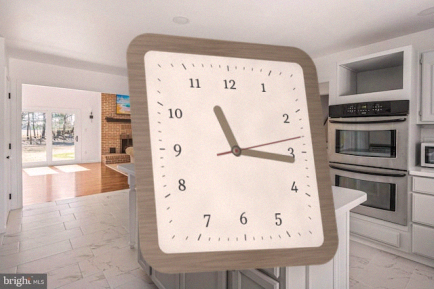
h=11 m=16 s=13
